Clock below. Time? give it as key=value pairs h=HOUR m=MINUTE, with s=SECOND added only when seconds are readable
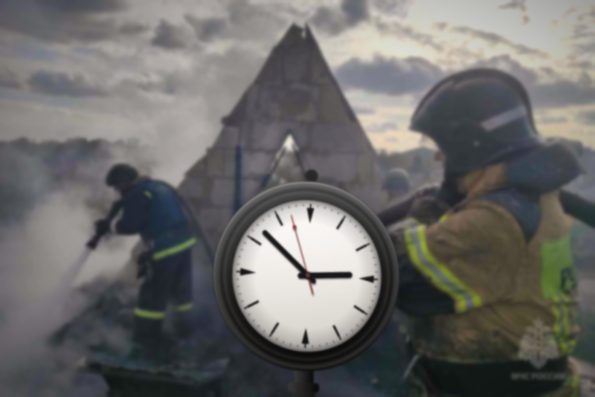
h=2 m=51 s=57
